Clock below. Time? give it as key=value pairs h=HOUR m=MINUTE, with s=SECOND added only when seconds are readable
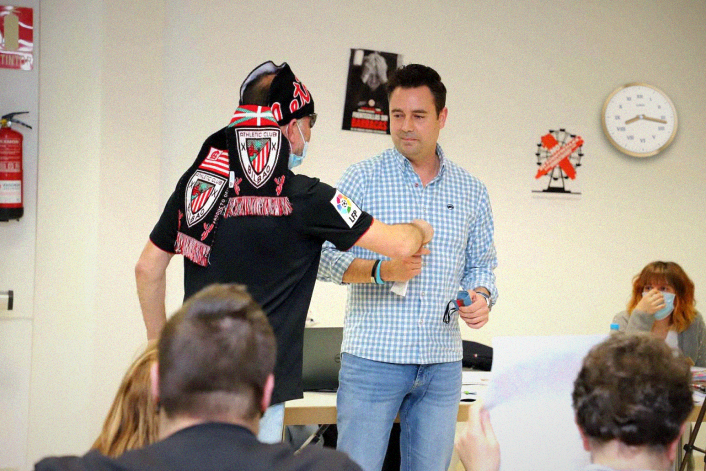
h=8 m=17
